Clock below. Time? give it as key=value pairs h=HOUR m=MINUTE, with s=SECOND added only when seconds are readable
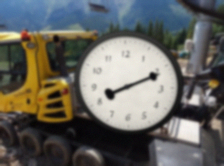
h=8 m=11
